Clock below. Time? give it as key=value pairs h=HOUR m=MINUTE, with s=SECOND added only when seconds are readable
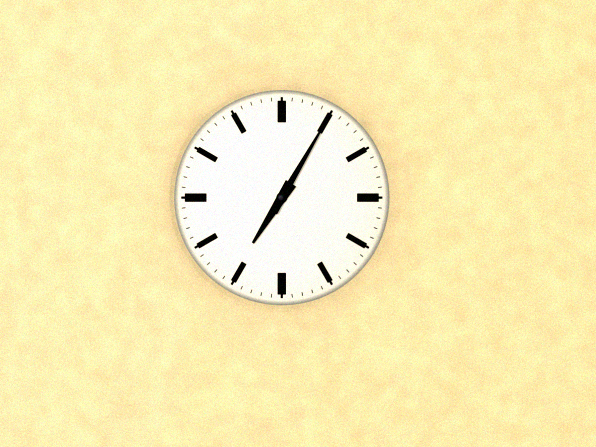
h=7 m=5
